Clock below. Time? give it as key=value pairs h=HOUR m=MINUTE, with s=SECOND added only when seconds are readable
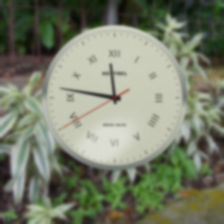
h=11 m=46 s=40
